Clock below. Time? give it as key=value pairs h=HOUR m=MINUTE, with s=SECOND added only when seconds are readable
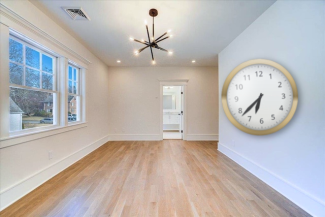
h=6 m=38
